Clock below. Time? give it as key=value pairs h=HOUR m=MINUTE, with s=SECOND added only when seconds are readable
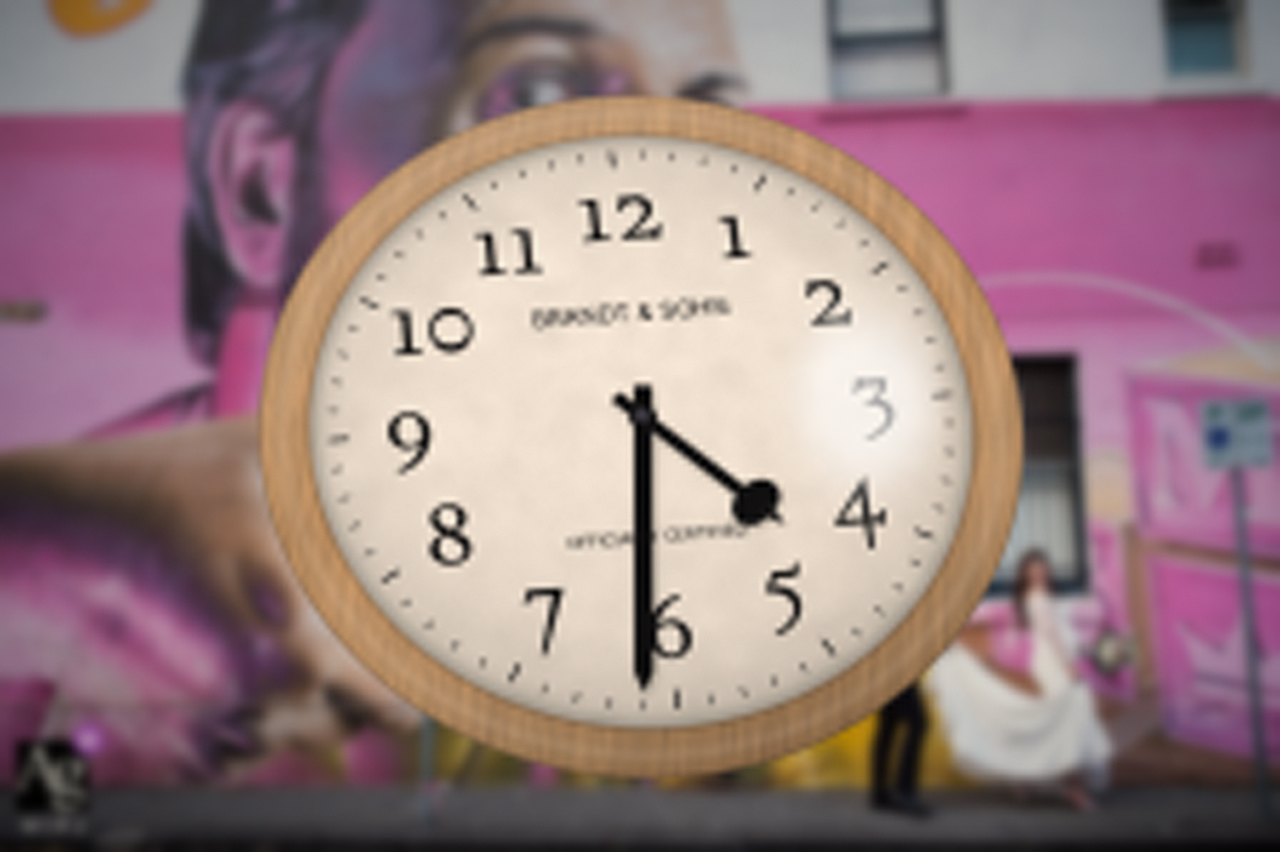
h=4 m=31
